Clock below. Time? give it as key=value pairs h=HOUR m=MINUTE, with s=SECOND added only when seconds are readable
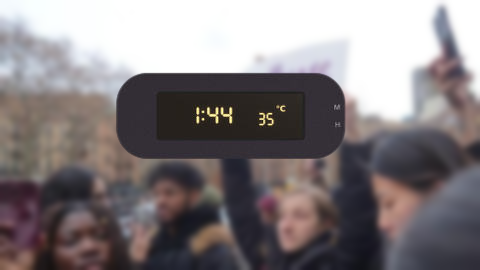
h=1 m=44
